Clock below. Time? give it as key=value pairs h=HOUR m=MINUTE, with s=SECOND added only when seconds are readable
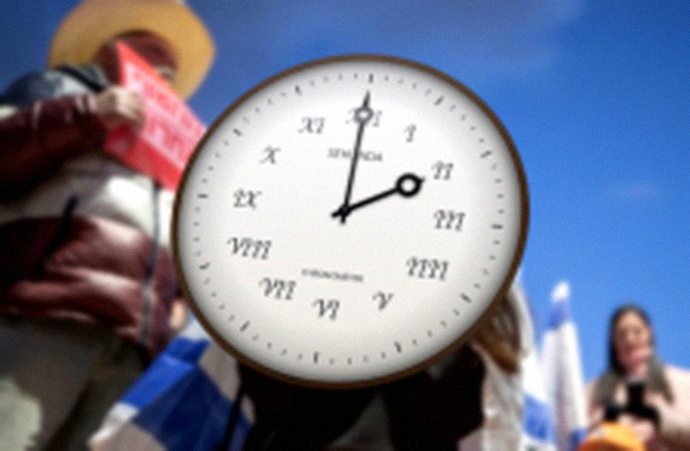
h=2 m=0
